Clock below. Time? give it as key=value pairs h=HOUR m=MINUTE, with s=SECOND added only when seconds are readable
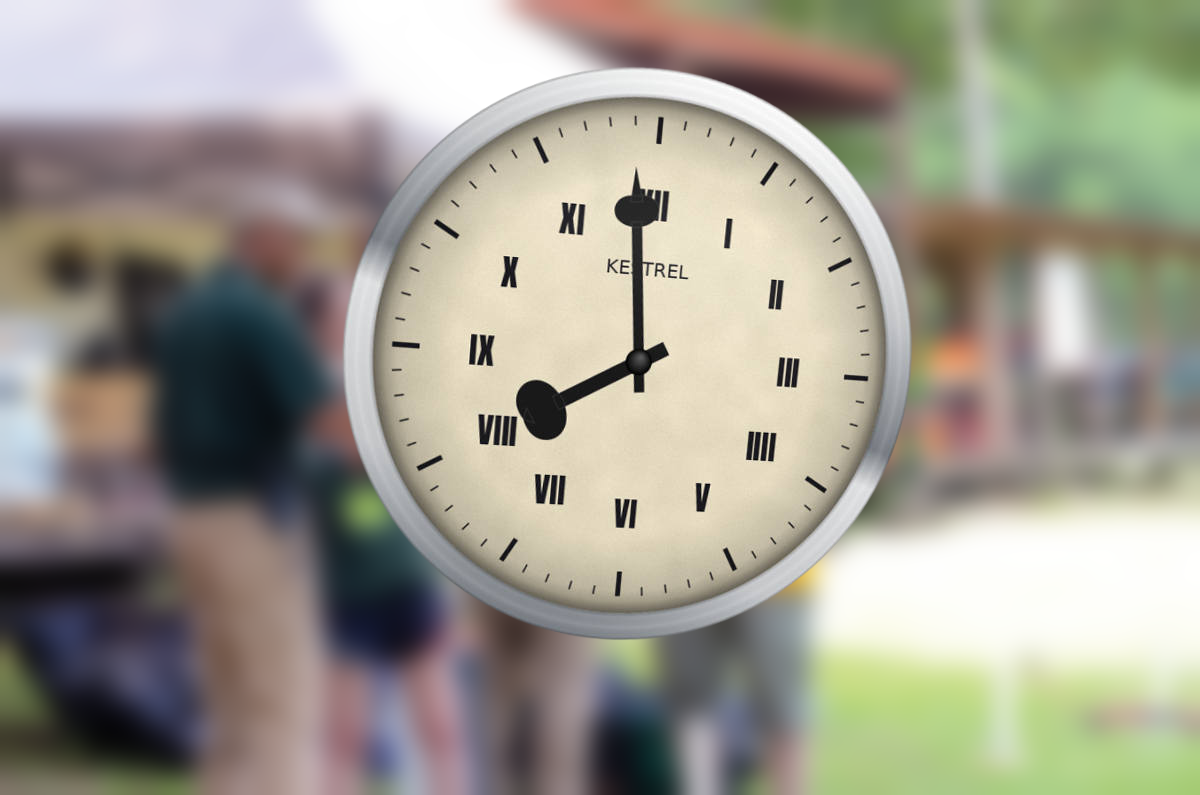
h=7 m=59
